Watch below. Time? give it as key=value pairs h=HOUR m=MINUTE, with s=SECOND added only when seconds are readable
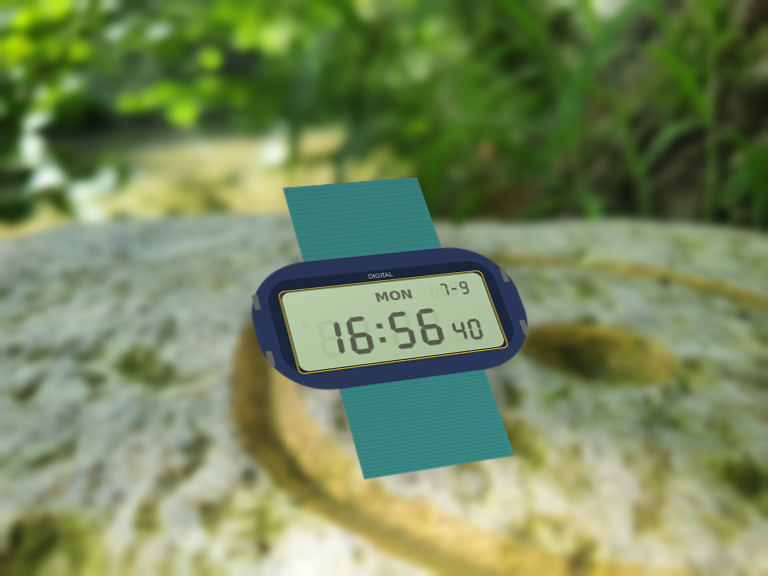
h=16 m=56 s=40
